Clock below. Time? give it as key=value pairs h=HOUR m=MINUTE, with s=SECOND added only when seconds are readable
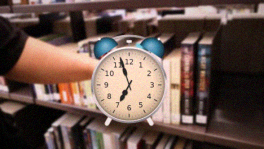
h=6 m=57
